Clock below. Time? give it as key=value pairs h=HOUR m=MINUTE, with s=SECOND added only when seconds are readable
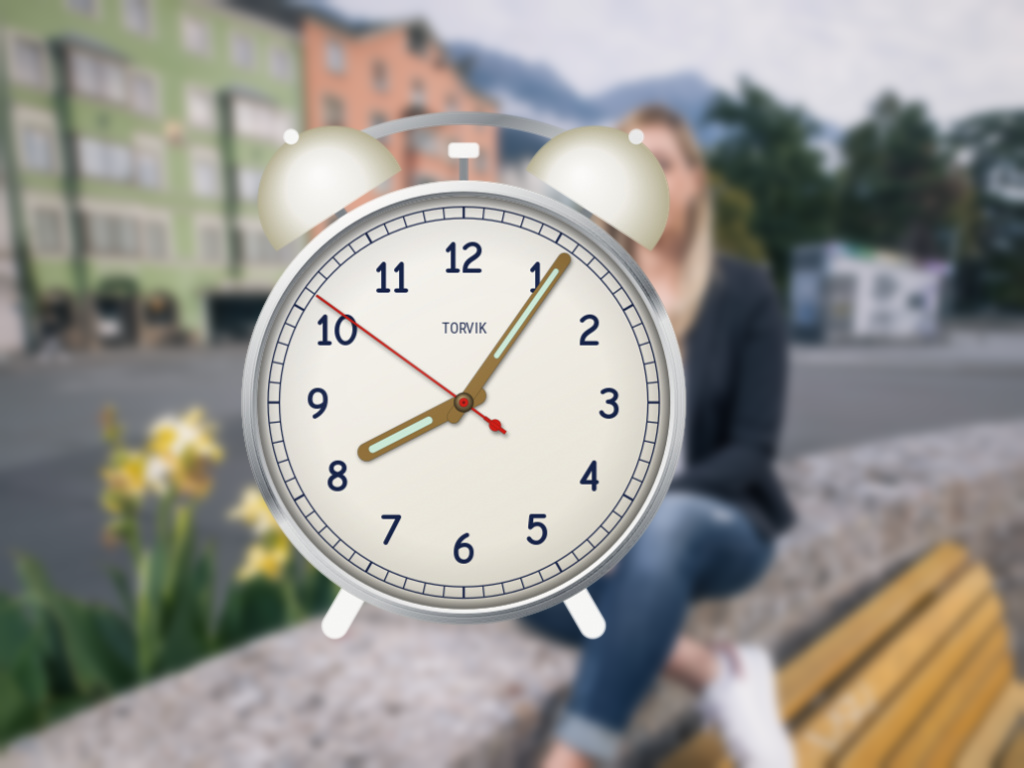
h=8 m=5 s=51
